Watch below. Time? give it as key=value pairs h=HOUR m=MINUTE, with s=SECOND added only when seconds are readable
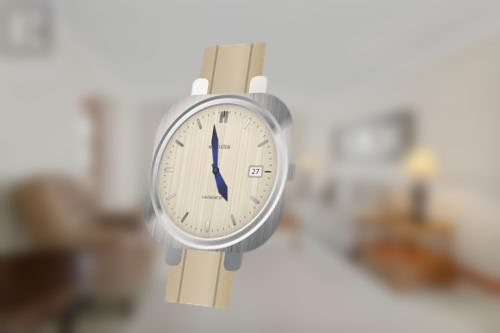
h=4 m=58
